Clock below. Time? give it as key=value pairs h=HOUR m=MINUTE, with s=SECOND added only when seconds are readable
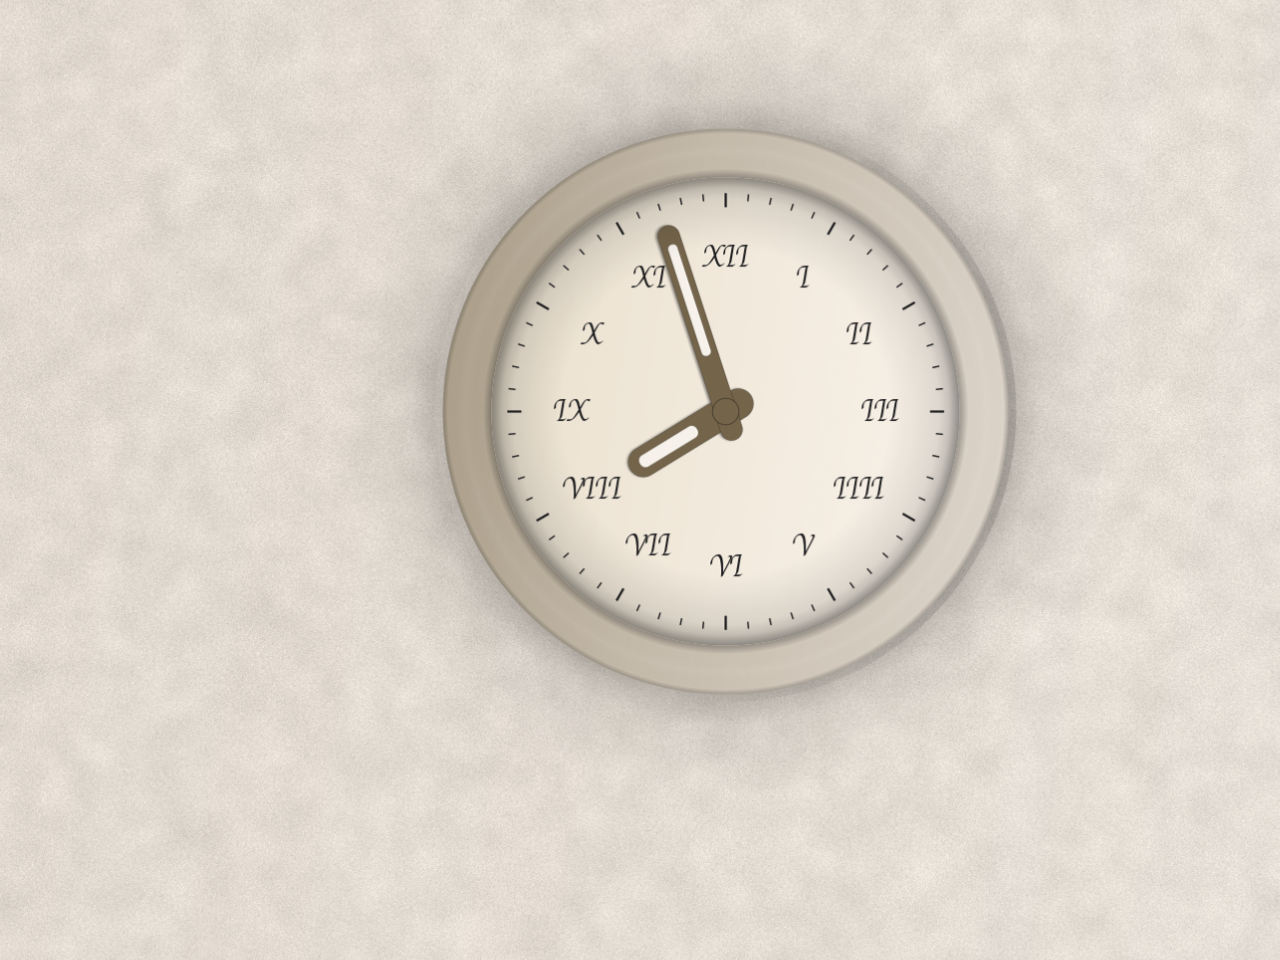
h=7 m=57
